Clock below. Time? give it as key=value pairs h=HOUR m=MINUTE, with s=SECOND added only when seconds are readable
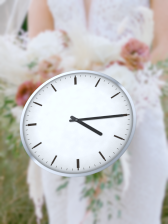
h=4 m=15
